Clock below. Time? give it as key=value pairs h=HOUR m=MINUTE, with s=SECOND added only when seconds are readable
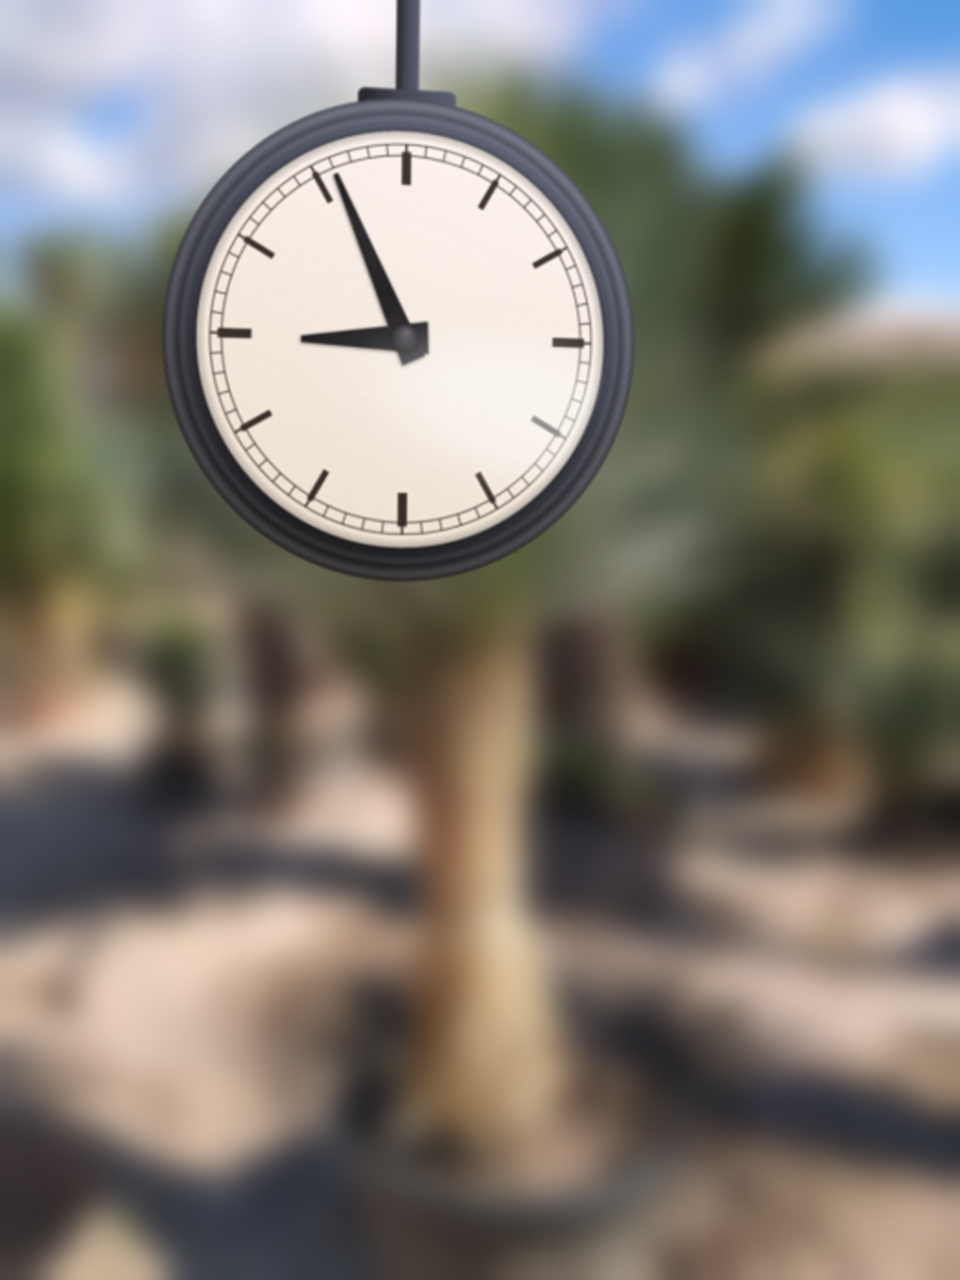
h=8 m=56
